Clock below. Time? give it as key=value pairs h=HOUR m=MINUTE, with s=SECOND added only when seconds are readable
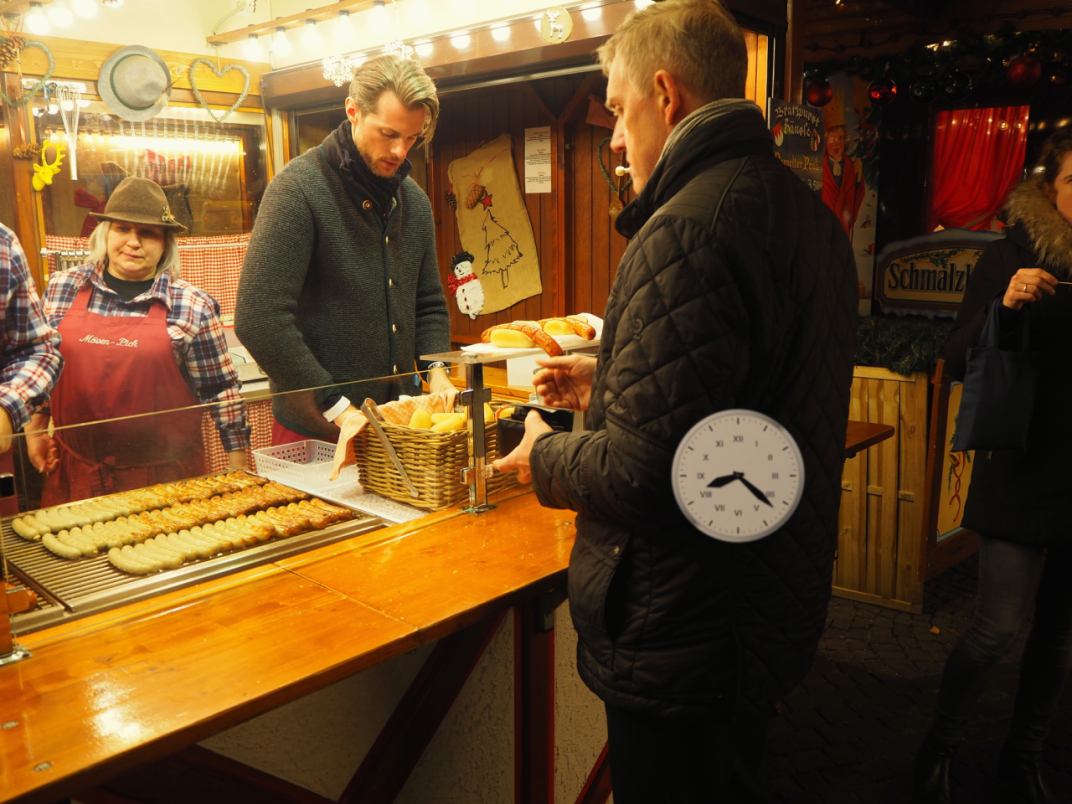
h=8 m=22
